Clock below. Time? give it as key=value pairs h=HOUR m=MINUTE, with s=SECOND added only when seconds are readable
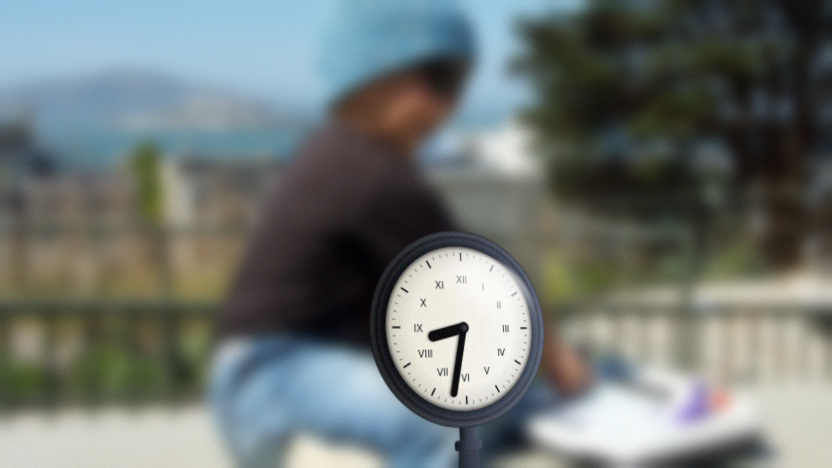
h=8 m=32
